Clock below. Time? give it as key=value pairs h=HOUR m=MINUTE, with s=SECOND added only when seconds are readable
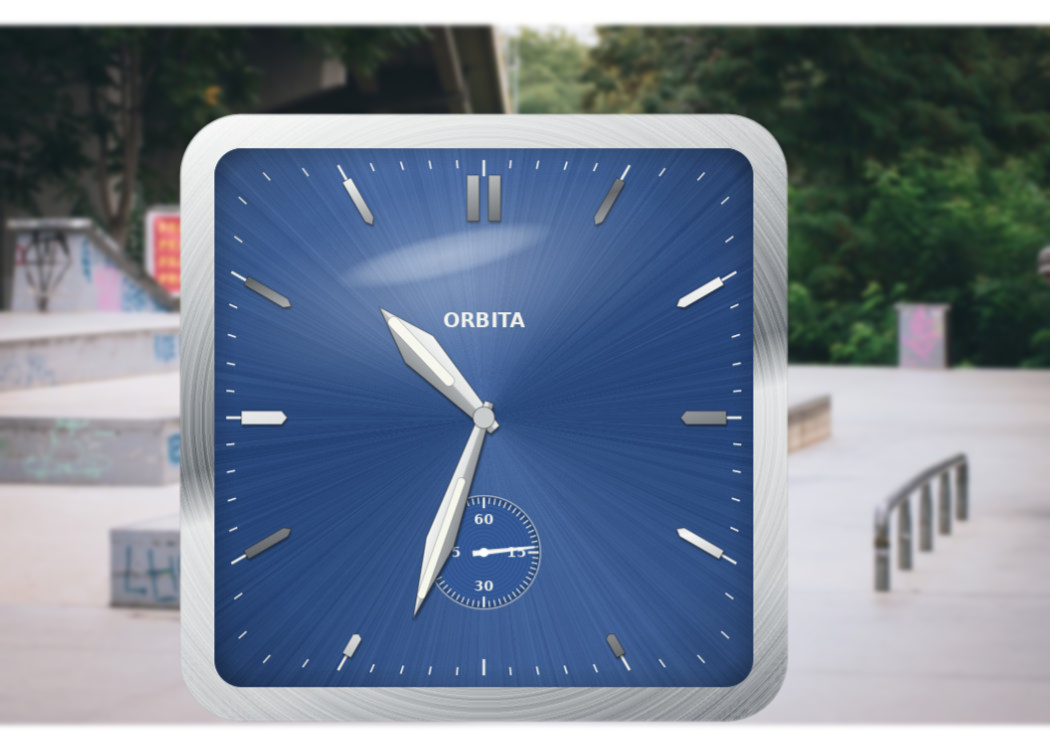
h=10 m=33 s=14
